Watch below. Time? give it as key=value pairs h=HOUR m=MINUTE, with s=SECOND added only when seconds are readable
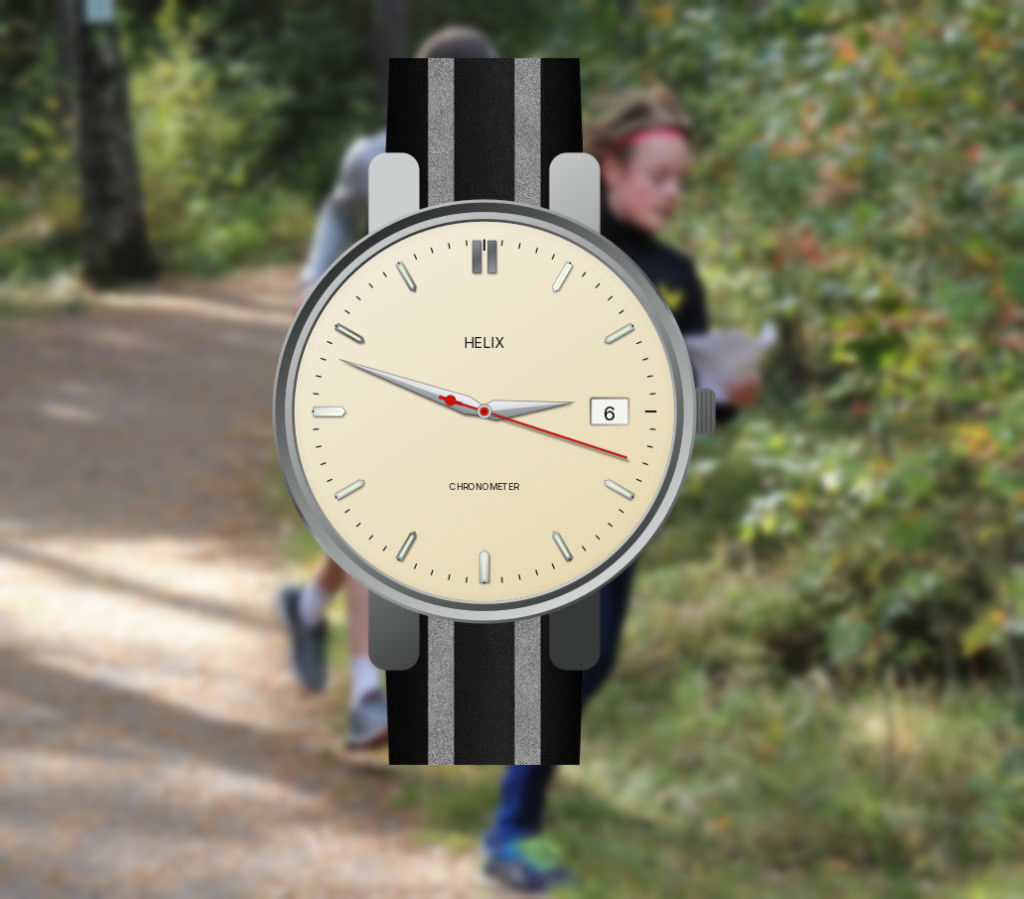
h=2 m=48 s=18
